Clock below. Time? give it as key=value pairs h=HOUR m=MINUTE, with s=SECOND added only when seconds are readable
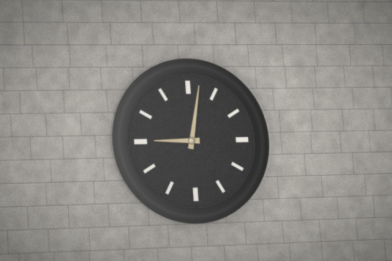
h=9 m=2
